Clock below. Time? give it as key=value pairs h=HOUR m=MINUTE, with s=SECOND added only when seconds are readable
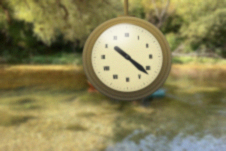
h=10 m=22
